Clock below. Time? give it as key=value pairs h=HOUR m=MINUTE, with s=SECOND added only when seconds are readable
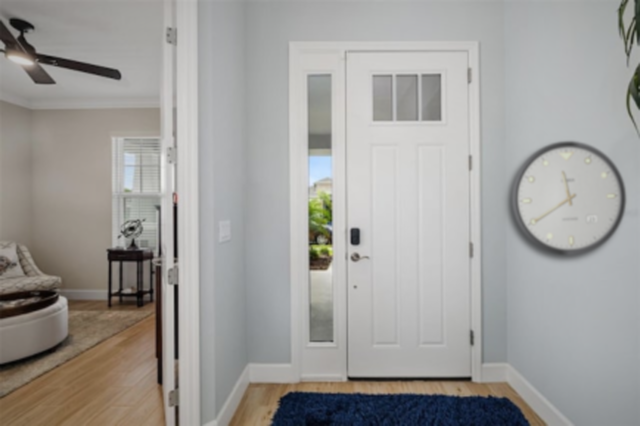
h=11 m=40
